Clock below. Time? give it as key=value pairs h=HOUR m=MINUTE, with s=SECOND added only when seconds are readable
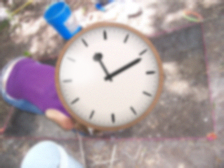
h=11 m=11
